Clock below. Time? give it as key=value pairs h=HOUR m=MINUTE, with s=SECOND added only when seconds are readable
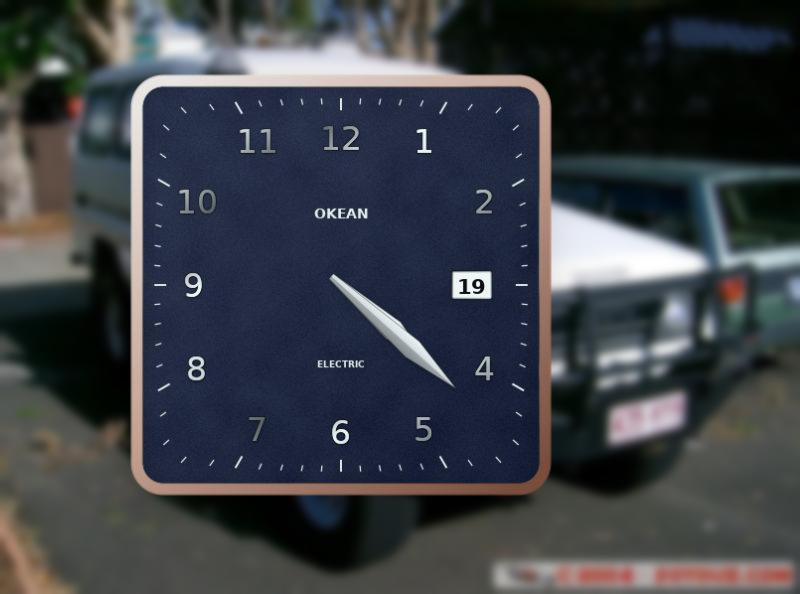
h=4 m=22
